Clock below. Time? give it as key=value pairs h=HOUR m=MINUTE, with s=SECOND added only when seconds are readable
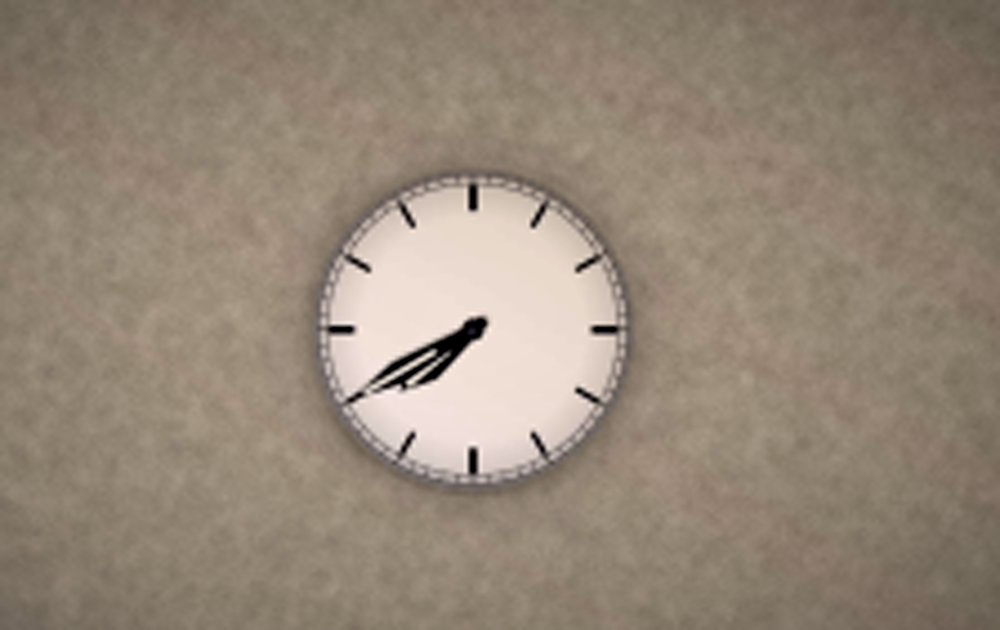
h=7 m=40
